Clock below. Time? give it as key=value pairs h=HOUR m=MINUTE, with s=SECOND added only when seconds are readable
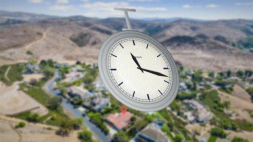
h=11 m=18
